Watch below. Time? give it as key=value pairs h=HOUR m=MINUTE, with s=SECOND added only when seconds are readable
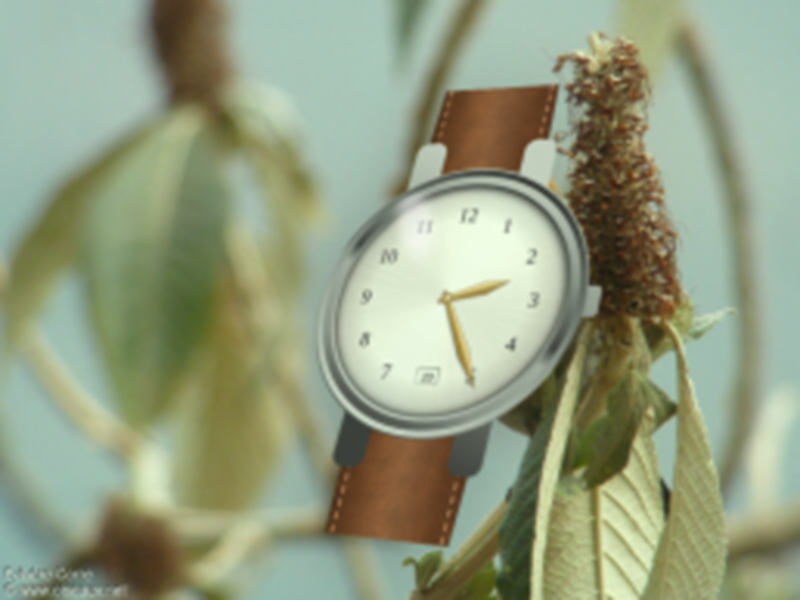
h=2 m=25
